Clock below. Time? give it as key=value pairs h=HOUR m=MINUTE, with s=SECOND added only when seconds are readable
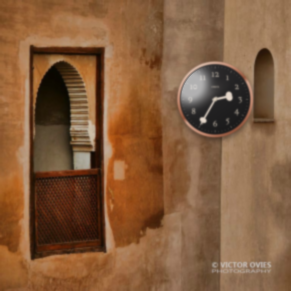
h=2 m=35
